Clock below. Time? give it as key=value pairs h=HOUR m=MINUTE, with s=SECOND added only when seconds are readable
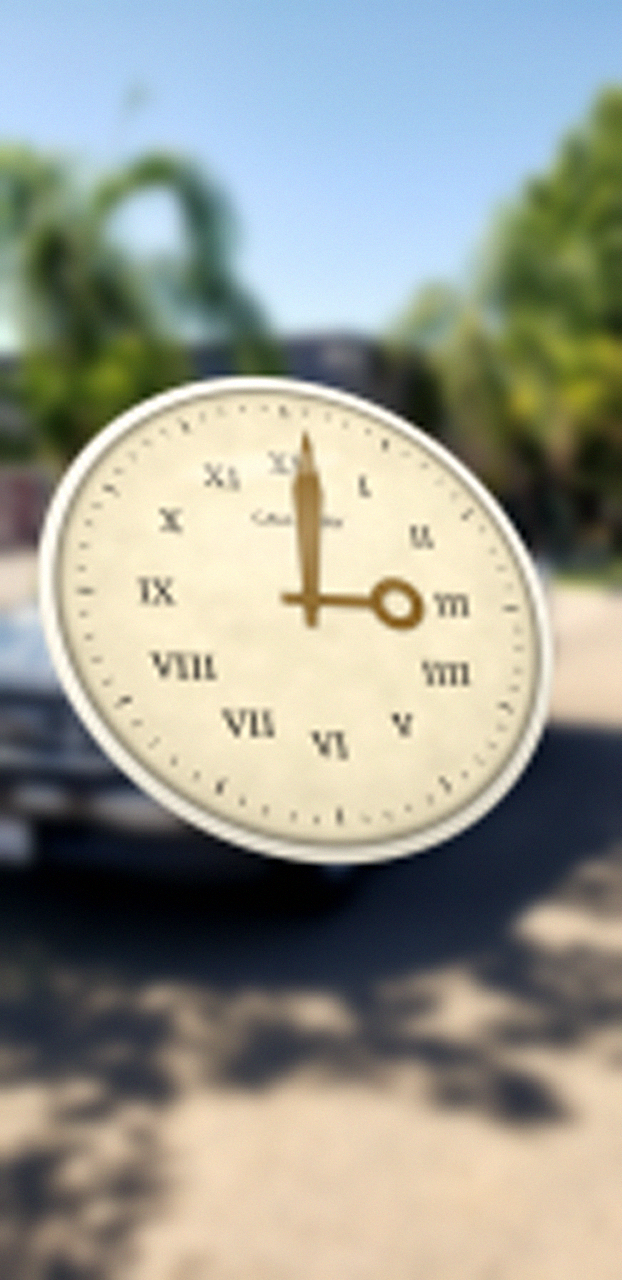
h=3 m=1
